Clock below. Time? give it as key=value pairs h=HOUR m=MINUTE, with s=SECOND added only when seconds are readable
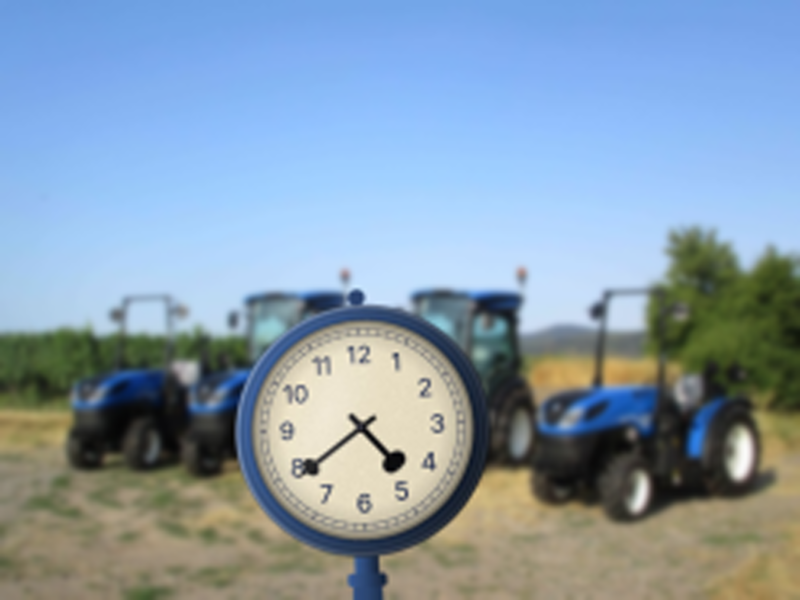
h=4 m=39
